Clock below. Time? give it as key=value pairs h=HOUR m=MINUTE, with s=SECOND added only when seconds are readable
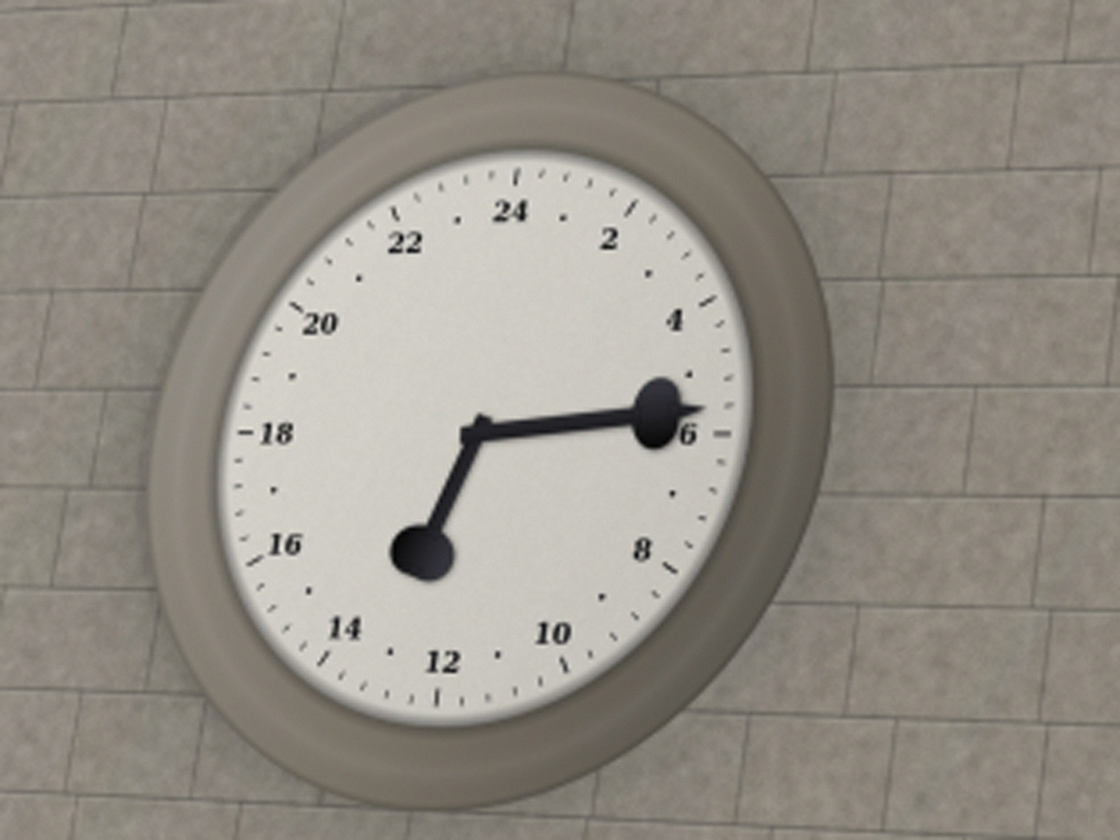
h=13 m=14
